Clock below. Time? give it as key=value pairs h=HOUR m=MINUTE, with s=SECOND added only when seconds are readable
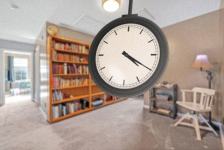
h=4 m=20
